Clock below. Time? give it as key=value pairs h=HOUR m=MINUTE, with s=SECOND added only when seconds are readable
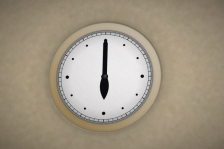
h=6 m=0
